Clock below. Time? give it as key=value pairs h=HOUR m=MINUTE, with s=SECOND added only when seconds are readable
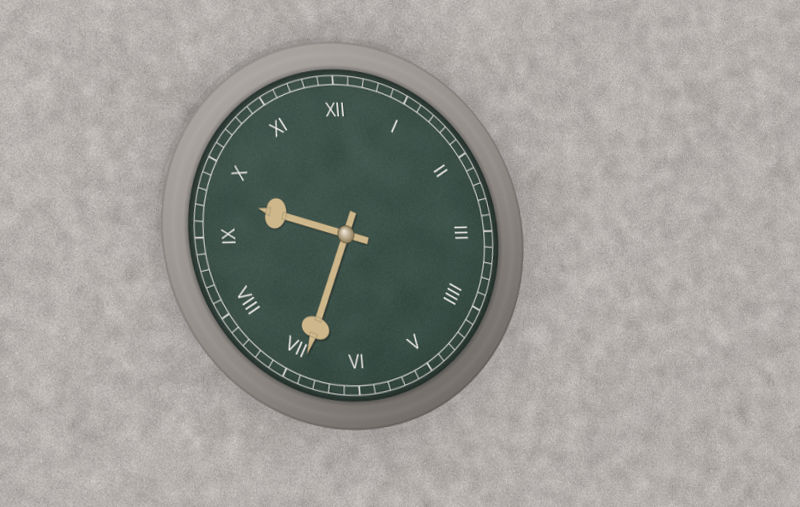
h=9 m=34
